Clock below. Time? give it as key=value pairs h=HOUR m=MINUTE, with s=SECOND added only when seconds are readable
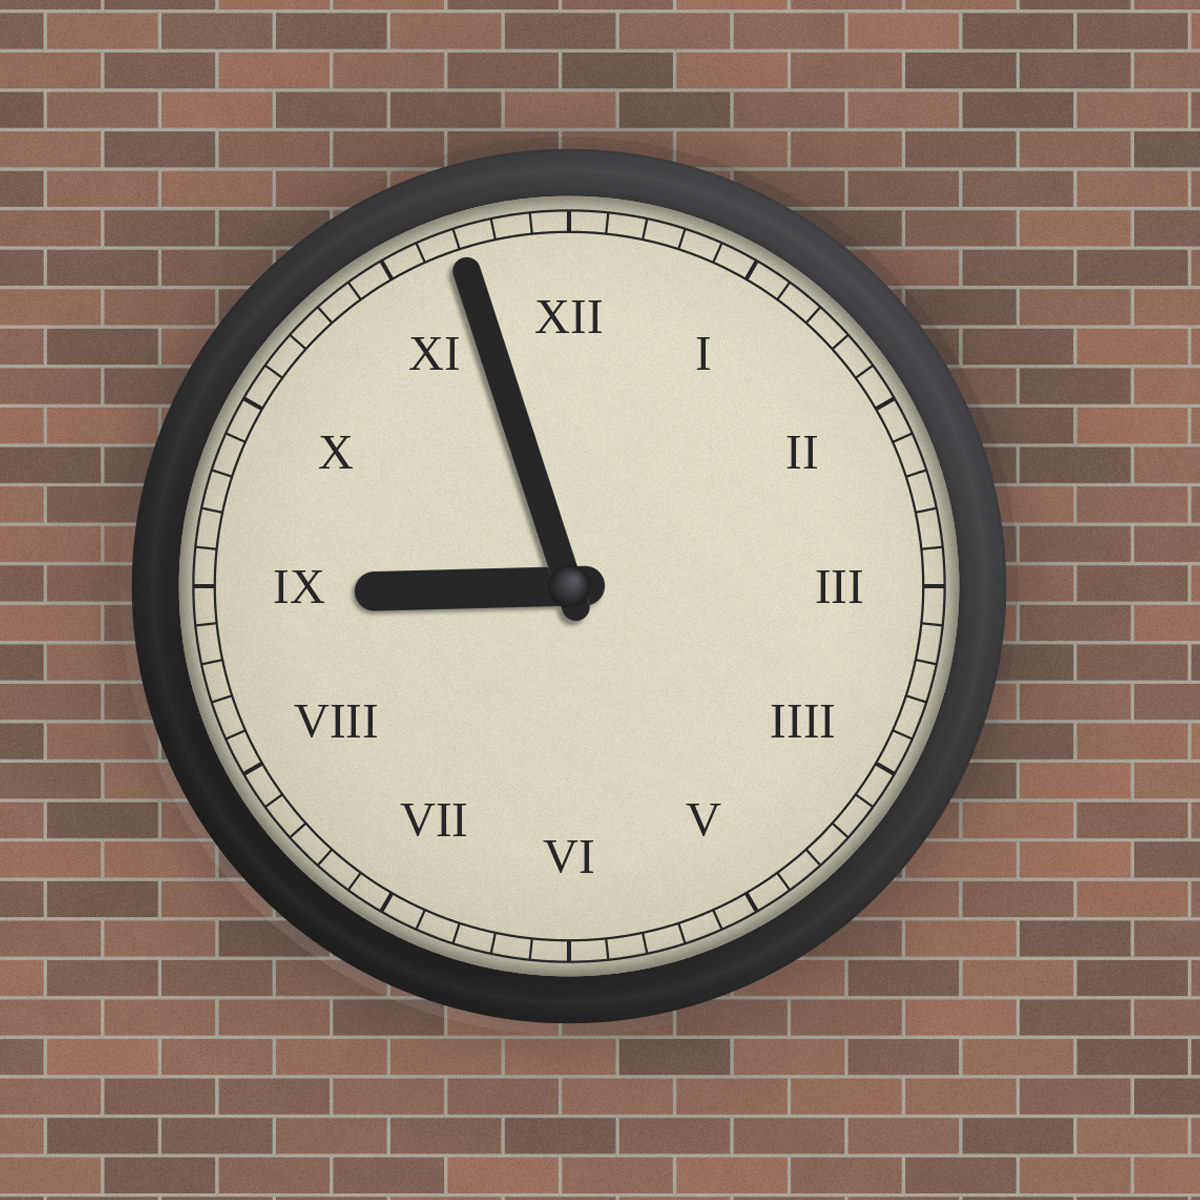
h=8 m=57
